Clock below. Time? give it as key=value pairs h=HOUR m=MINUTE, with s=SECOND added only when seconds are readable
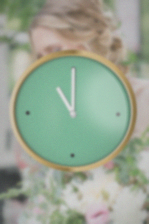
h=11 m=0
